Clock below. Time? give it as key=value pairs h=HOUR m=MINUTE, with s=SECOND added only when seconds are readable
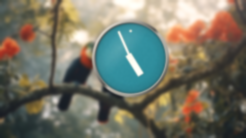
h=4 m=56
